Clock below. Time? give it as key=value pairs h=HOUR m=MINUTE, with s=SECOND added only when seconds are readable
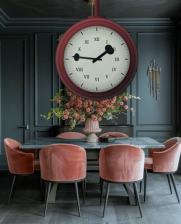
h=1 m=46
